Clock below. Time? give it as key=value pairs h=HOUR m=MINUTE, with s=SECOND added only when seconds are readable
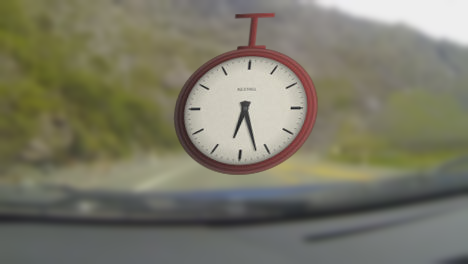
h=6 m=27
